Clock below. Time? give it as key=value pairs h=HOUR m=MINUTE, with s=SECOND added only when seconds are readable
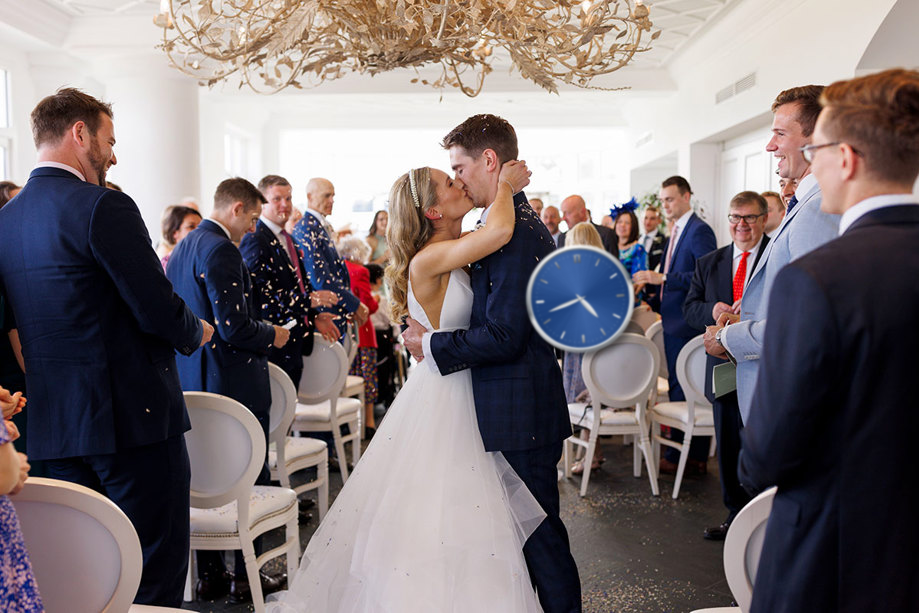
h=4 m=42
